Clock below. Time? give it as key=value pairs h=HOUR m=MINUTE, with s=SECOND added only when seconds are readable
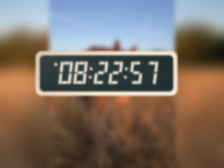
h=8 m=22 s=57
